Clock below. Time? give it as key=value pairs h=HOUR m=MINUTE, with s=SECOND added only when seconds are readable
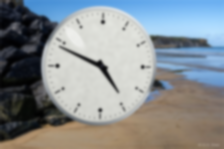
h=4 m=49
